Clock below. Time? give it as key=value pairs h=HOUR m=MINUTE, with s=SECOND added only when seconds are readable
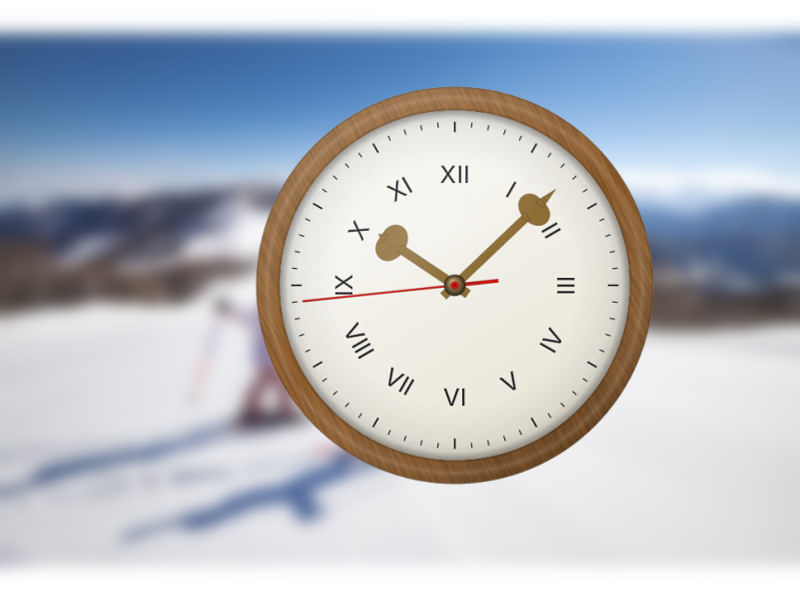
h=10 m=7 s=44
